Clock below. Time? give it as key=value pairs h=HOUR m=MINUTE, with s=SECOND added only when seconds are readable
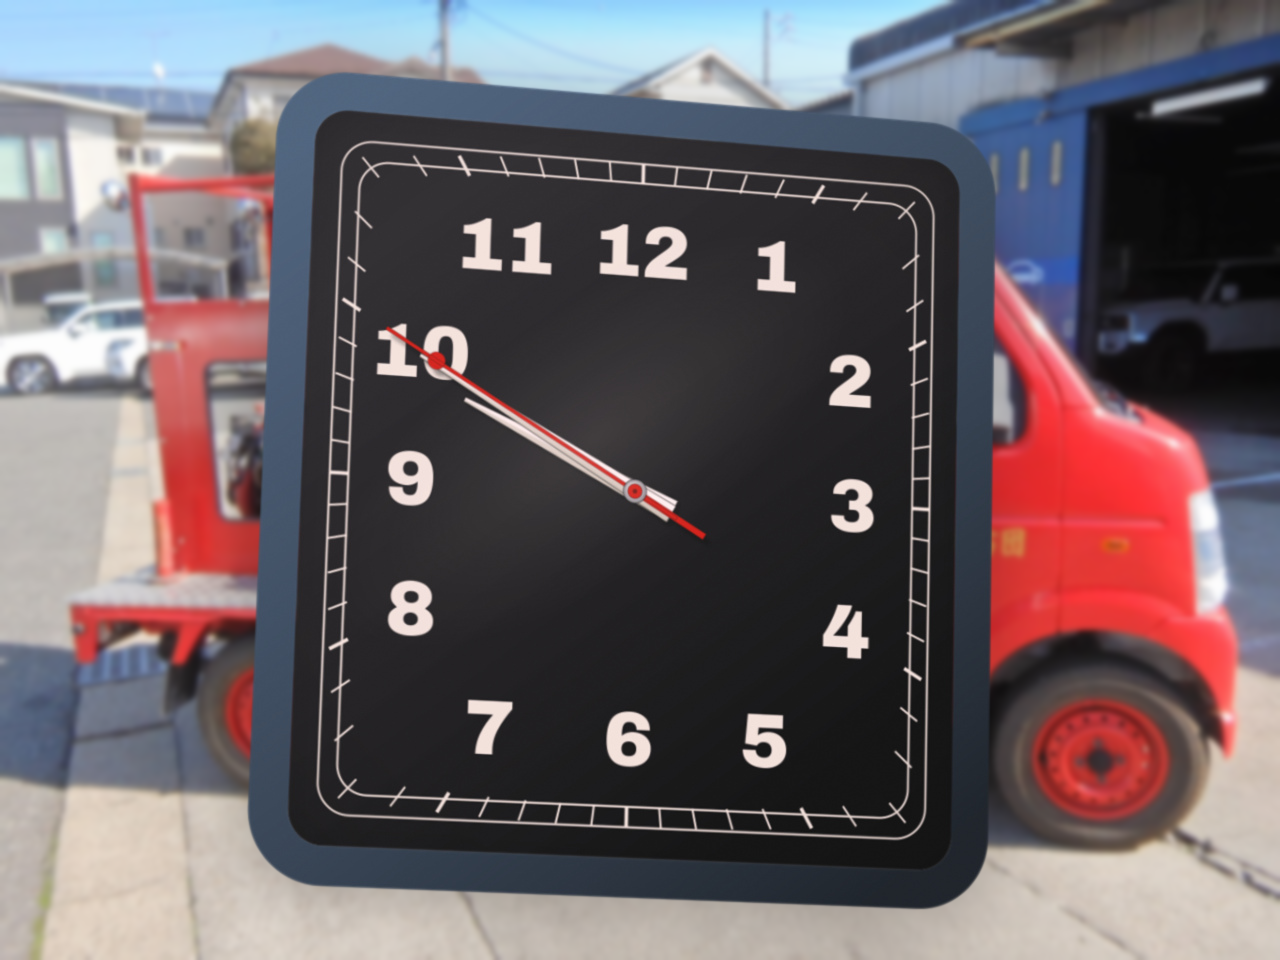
h=9 m=49 s=50
